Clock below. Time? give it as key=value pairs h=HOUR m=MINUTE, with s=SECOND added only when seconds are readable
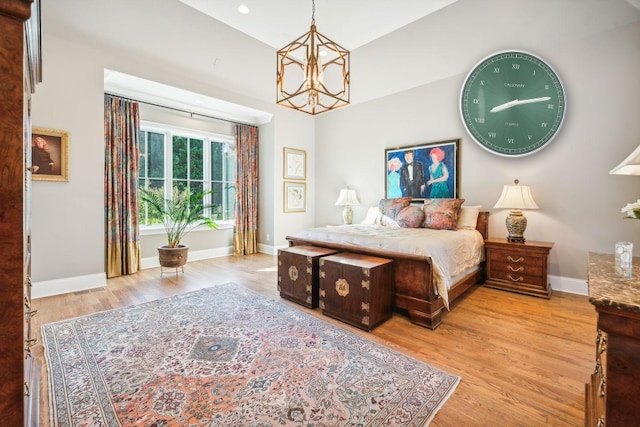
h=8 m=13
